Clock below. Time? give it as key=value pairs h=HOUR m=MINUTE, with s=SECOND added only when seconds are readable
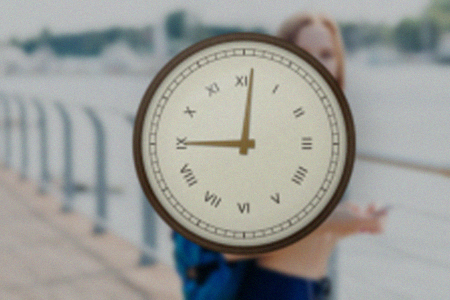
h=9 m=1
